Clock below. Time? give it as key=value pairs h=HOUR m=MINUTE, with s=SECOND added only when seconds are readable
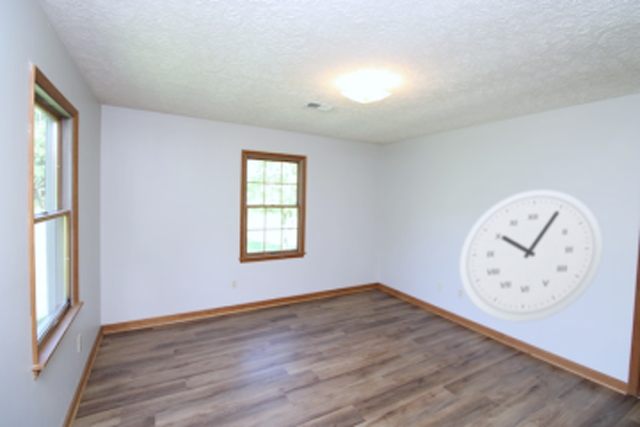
h=10 m=5
